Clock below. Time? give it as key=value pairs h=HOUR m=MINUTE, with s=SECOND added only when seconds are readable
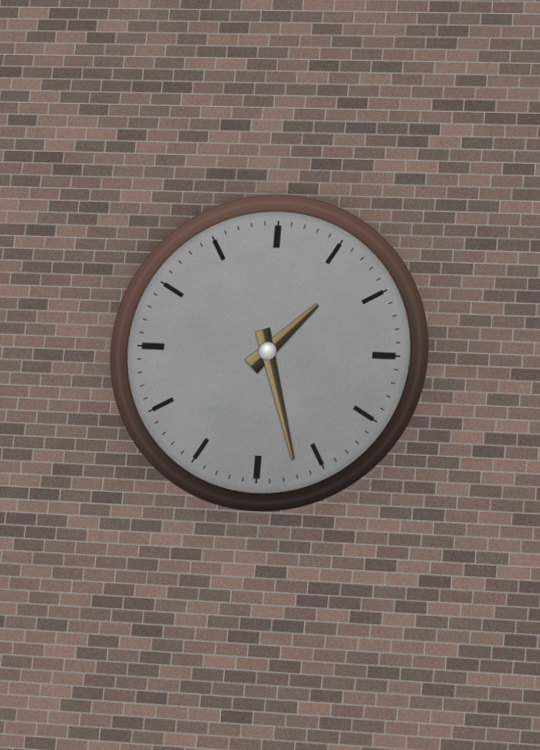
h=1 m=27
